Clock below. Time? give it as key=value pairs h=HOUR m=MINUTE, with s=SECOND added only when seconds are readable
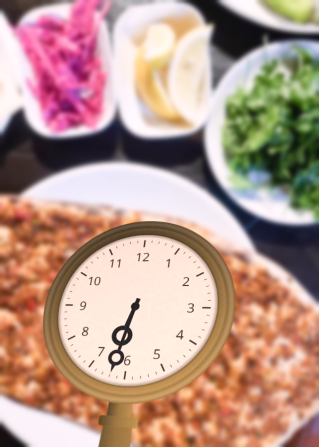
h=6 m=32
